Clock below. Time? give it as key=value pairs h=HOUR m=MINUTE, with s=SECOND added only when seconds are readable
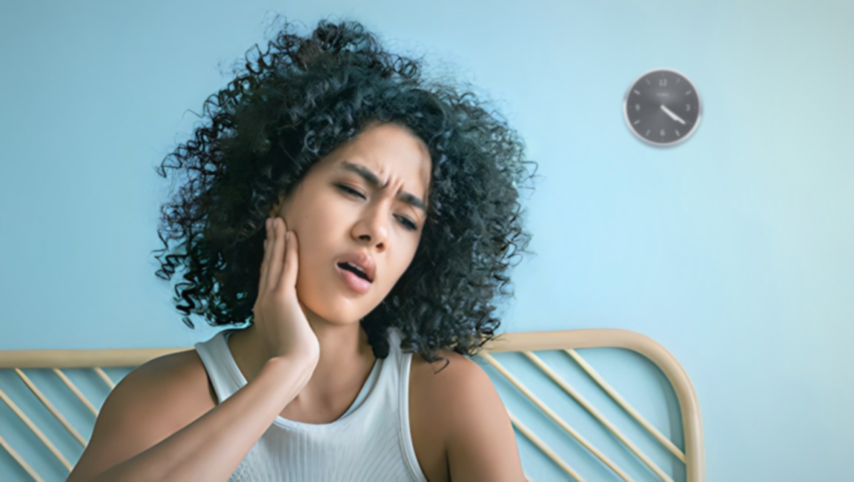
h=4 m=21
